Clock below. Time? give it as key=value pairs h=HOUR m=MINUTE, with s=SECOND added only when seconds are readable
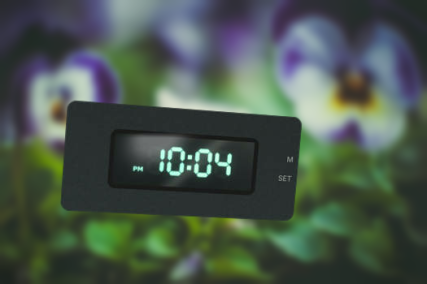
h=10 m=4
